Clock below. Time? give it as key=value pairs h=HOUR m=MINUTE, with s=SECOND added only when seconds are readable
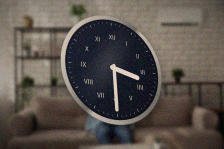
h=3 m=30
